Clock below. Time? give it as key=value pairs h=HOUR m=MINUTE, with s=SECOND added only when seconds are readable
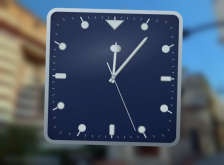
h=12 m=6 s=26
